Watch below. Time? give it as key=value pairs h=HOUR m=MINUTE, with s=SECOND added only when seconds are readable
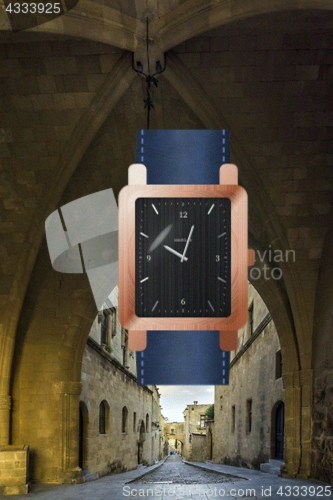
h=10 m=3
